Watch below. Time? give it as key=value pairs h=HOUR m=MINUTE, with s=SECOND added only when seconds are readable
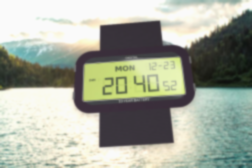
h=20 m=40
